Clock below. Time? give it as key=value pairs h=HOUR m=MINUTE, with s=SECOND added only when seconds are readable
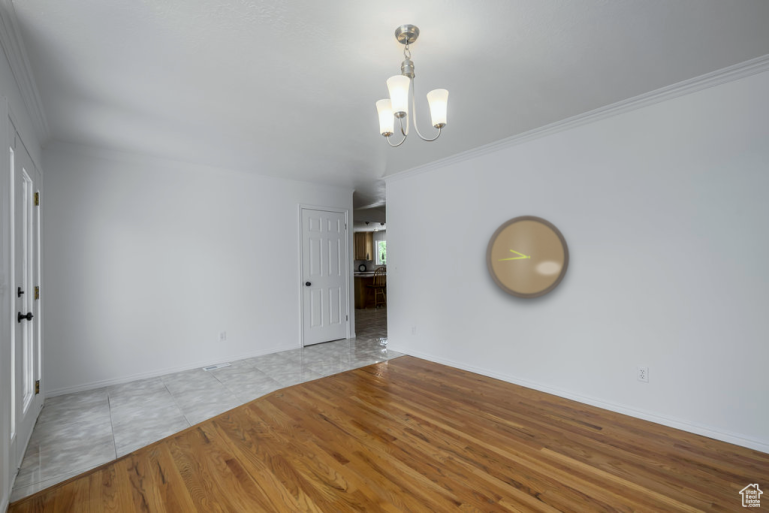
h=9 m=44
